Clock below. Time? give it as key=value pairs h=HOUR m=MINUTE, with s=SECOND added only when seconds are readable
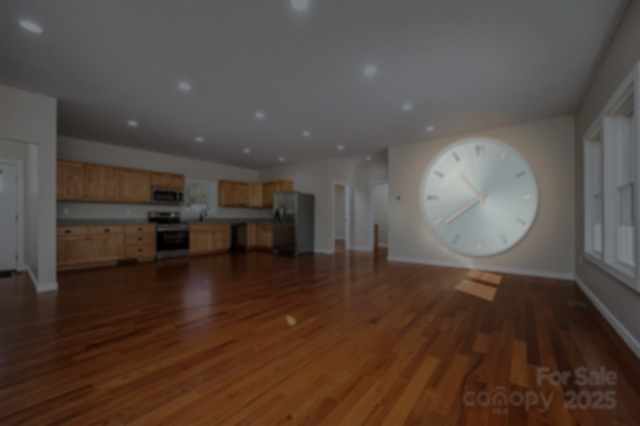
h=10 m=39
